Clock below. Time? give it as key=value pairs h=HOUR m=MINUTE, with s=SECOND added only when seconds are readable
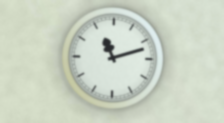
h=11 m=12
